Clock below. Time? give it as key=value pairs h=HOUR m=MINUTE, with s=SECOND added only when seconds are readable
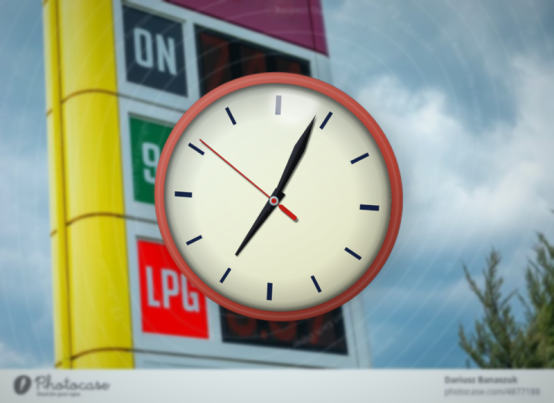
h=7 m=3 s=51
